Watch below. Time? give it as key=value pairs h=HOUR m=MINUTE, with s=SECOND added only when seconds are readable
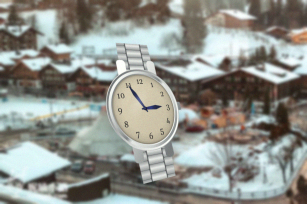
h=2 m=55
